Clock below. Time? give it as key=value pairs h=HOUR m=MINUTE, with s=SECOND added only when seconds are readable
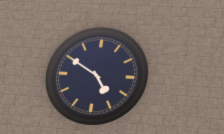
h=4 m=50
